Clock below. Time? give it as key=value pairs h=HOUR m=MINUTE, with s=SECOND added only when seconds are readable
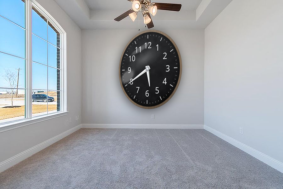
h=5 m=40
